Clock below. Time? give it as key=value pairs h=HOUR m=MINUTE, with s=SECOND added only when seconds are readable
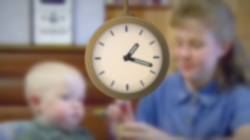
h=1 m=18
